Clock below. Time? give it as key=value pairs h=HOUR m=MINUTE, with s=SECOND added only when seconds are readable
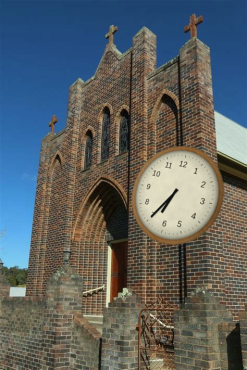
h=6 m=35
